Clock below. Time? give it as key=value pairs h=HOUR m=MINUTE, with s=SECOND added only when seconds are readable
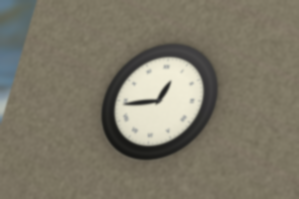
h=12 m=44
